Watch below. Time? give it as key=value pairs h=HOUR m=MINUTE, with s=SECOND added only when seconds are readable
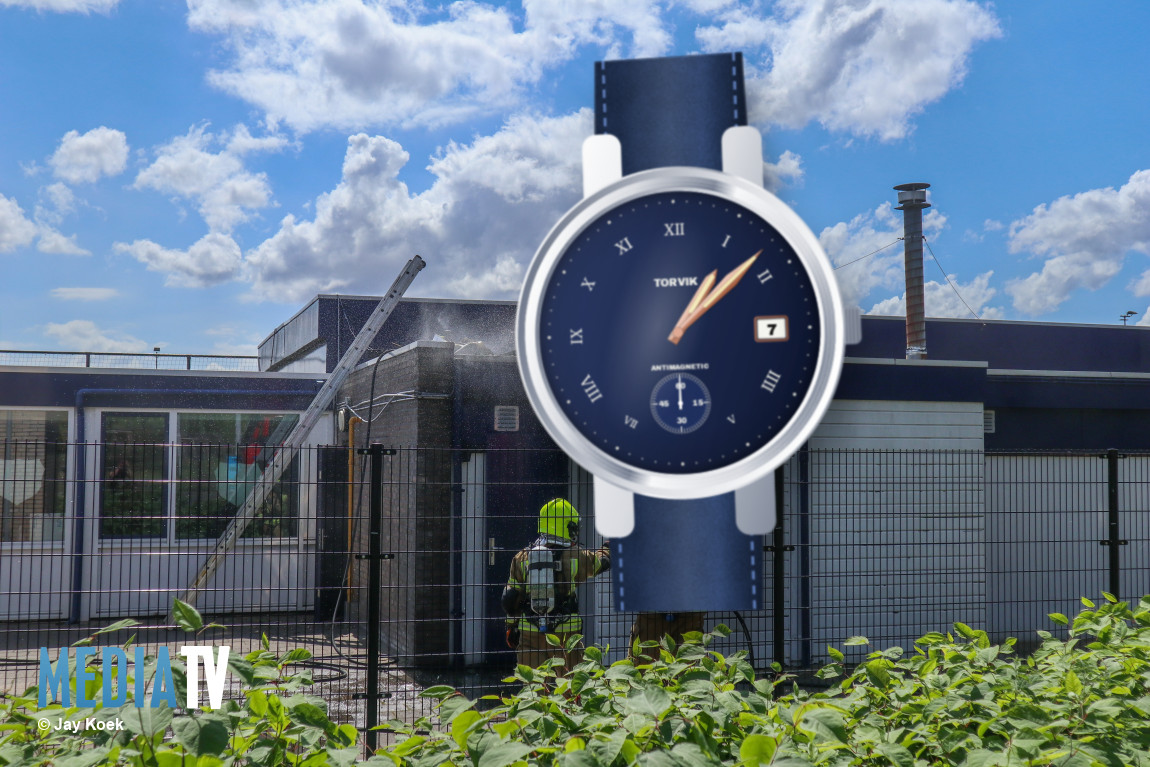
h=1 m=8
